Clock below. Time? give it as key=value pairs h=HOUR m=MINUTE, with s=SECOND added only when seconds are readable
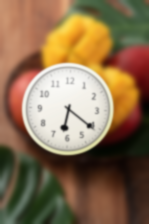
h=6 m=21
